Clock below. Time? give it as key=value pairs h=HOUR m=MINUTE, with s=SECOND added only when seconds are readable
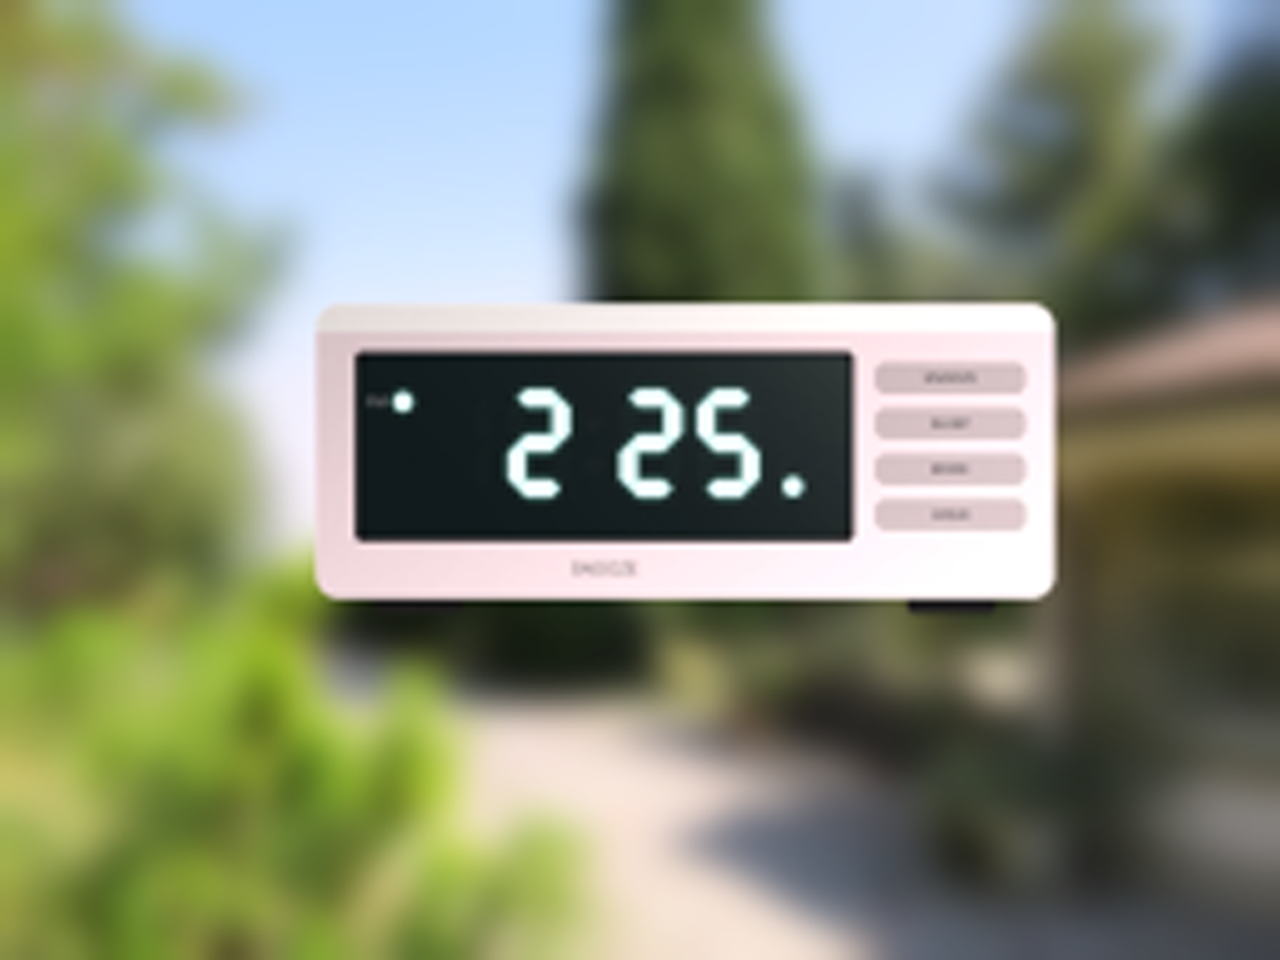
h=2 m=25
